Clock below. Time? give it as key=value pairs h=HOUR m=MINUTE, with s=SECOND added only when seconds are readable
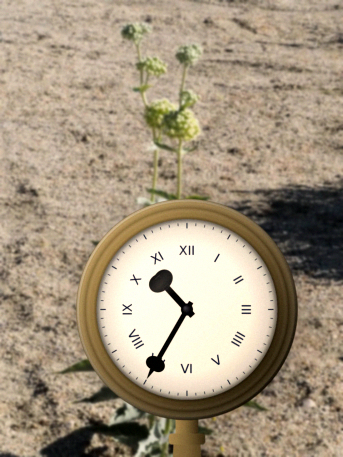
h=10 m=35
